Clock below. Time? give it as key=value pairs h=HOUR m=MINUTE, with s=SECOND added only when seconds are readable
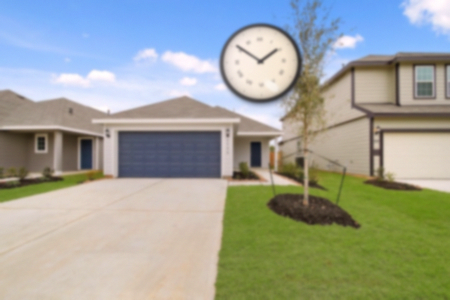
h=1 m=51
